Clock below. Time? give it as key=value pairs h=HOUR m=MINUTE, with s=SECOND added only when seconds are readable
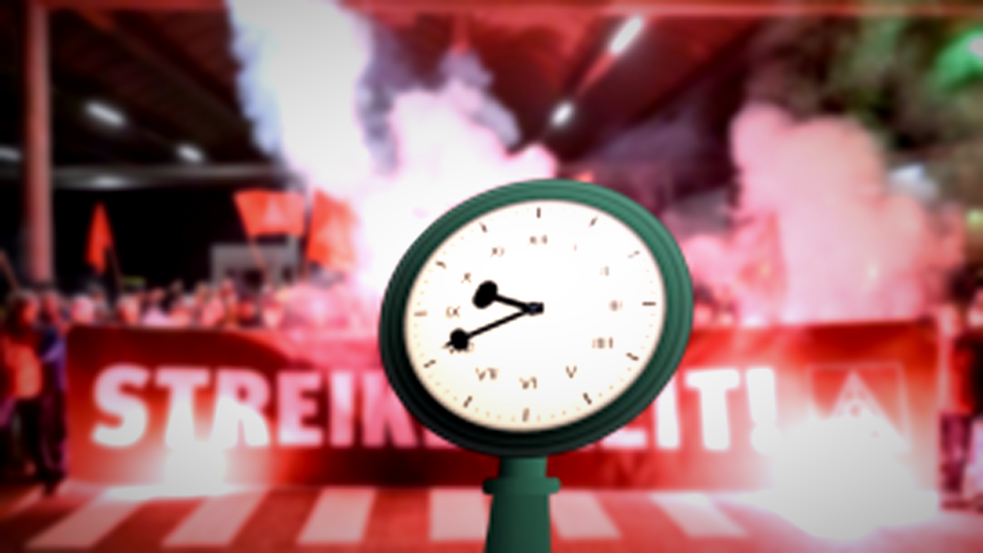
h=9 m=41
